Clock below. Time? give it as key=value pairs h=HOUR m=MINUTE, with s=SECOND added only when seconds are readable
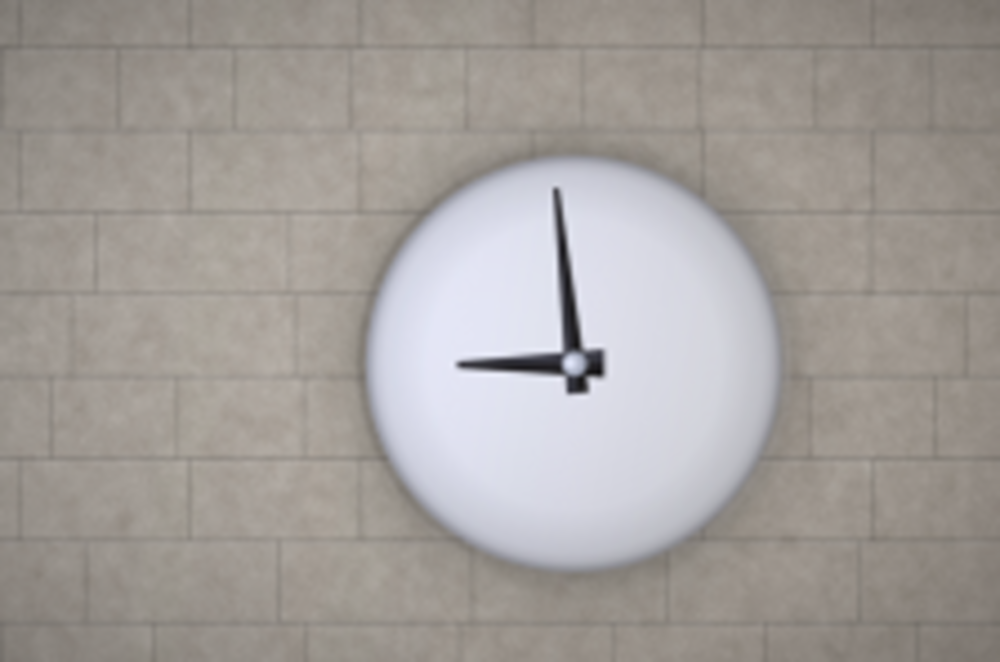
h=8 m=59
